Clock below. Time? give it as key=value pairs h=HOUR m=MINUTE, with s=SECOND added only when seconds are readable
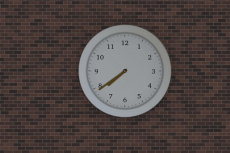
h=7 m=39
